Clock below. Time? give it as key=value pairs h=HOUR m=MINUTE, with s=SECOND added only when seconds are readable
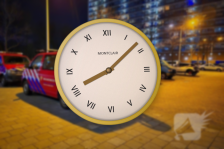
h=8 m=8
